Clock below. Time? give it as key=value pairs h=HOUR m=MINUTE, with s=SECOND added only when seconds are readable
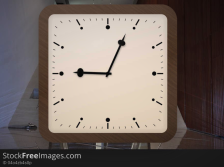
h=9 m=4
